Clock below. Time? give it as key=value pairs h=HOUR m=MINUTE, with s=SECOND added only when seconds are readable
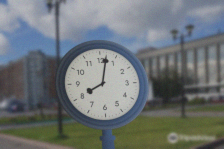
h=8 m=2
